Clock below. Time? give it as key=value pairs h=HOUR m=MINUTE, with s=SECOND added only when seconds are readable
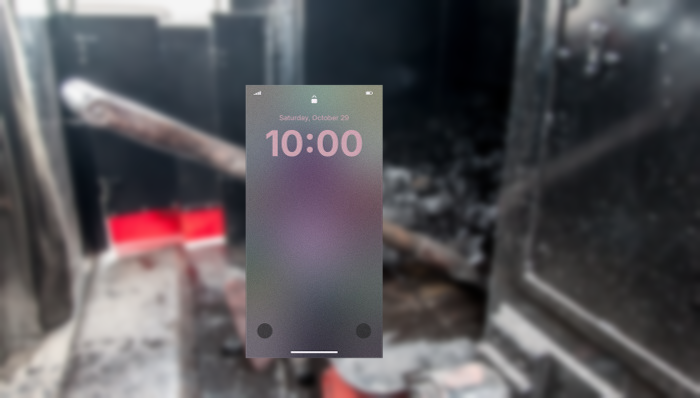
h=10 m=0
